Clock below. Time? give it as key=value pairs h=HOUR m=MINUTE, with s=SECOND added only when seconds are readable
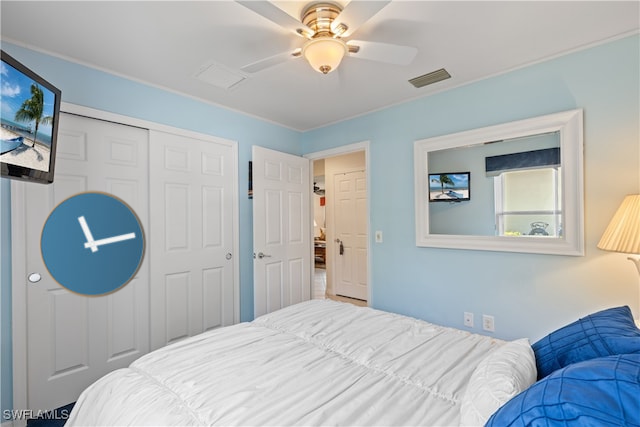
h=11 m=13
